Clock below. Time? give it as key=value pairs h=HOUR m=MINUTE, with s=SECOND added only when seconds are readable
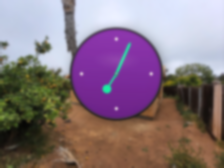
h=7 m=4
